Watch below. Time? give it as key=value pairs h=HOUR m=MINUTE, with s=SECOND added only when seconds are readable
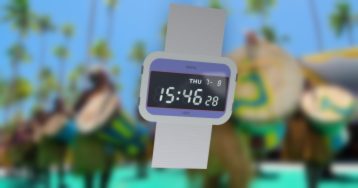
h=15 m=46 s=28
